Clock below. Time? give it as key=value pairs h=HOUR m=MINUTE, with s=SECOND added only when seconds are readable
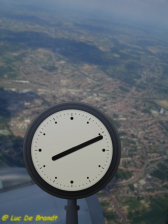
h=8 m=11
